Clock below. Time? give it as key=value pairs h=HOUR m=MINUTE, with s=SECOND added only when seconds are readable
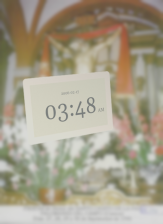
h=3 m=48
